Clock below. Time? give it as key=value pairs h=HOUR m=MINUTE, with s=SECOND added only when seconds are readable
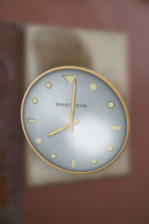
h=8 m=1
